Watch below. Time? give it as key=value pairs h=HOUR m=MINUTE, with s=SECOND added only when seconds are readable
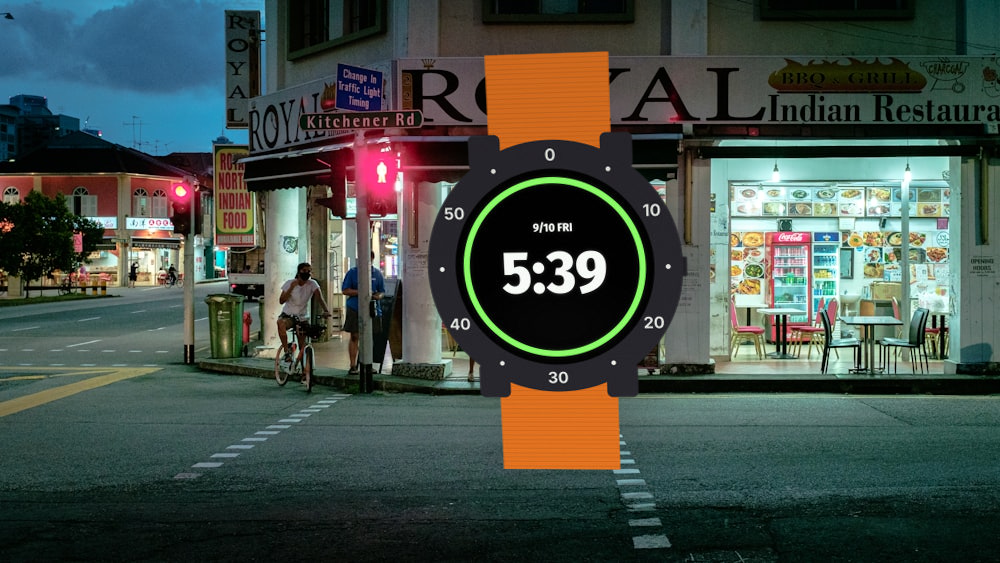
h=5 m=39
